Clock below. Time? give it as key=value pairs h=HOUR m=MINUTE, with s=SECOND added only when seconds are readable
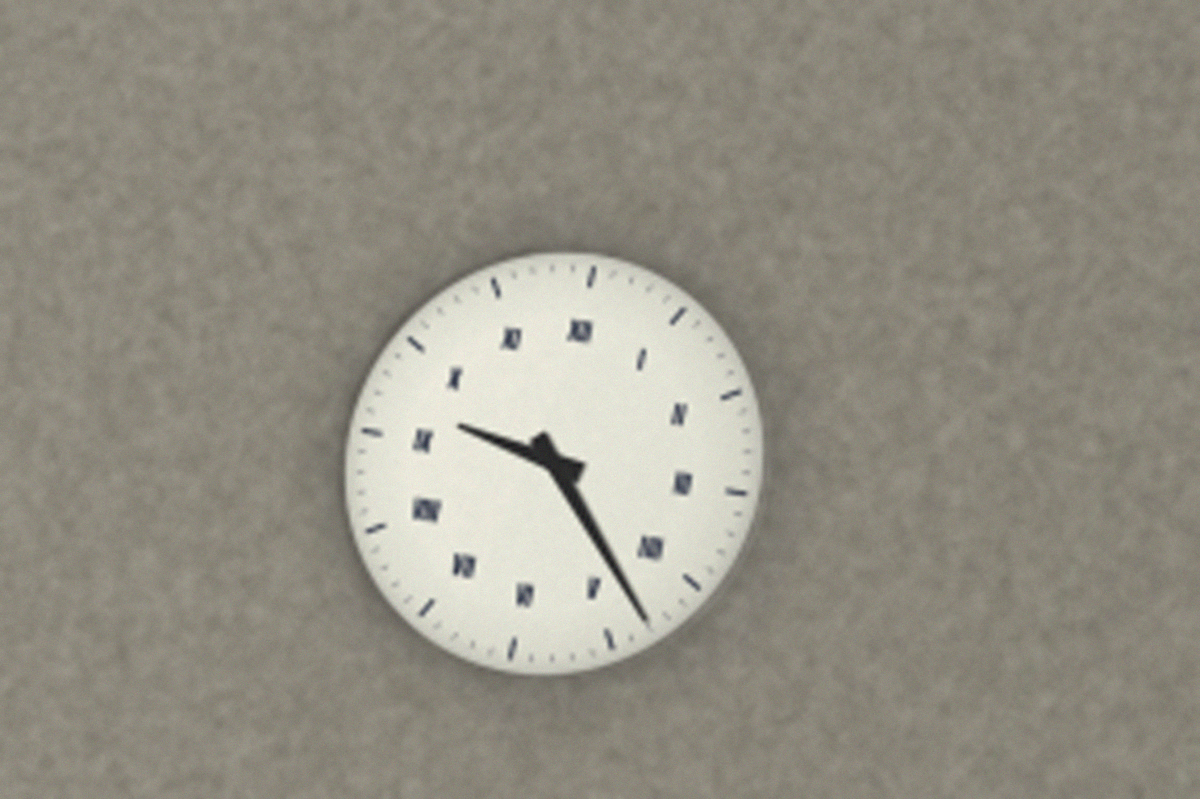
h=9 m=23
